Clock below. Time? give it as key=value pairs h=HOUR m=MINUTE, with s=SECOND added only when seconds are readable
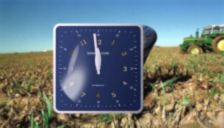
h=11 m=59
